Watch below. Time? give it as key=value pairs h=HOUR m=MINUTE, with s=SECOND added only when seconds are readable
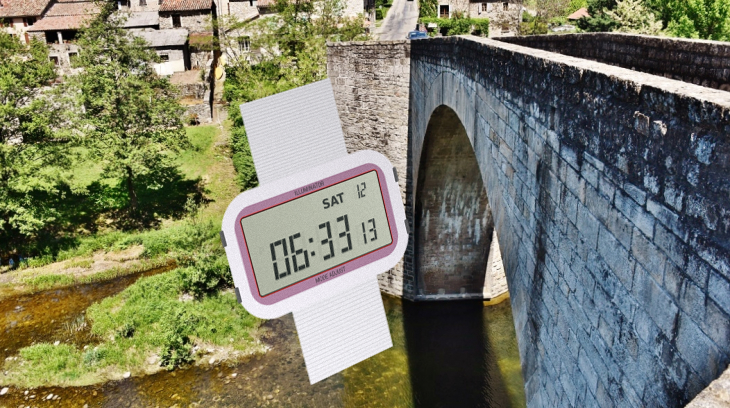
h=6 m=33 s=13
